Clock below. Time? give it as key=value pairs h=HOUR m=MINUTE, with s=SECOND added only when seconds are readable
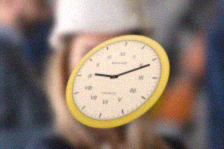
h=9 m=11
